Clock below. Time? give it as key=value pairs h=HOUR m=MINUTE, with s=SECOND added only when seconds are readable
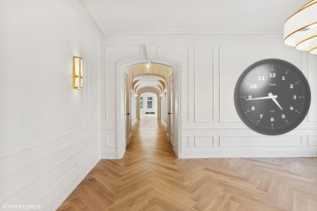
h=4 m=44
